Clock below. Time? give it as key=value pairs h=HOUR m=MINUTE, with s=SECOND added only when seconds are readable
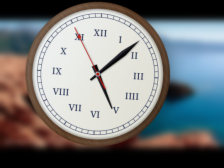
h=5 m=7 s=55
